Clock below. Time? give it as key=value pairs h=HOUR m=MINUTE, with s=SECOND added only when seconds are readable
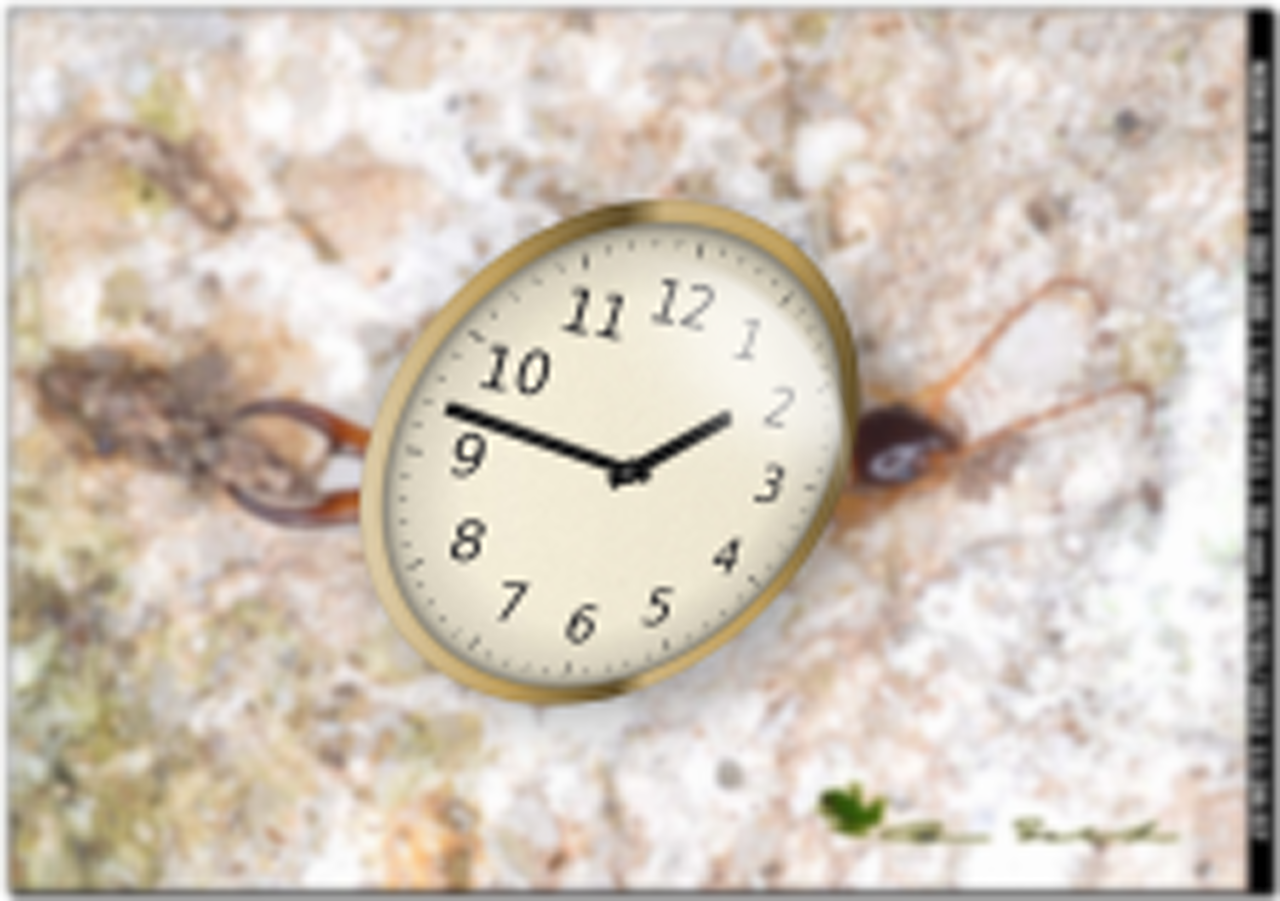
h=1 m=47
